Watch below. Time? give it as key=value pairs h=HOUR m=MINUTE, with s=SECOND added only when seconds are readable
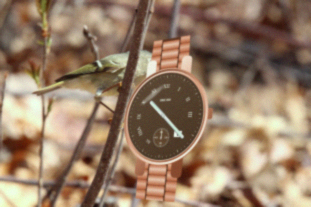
h=10 m=22
